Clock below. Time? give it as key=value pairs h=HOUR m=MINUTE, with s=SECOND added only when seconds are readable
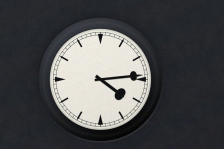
h=4 m=14
